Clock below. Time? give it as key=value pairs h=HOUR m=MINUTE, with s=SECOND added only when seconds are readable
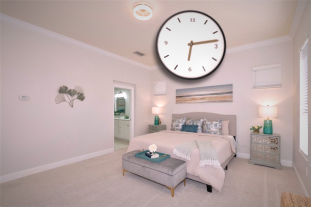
h=6 m=13
